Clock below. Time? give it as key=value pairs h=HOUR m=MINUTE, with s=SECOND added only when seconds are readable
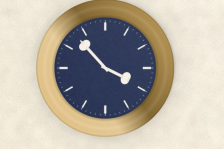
h=3 m=53
